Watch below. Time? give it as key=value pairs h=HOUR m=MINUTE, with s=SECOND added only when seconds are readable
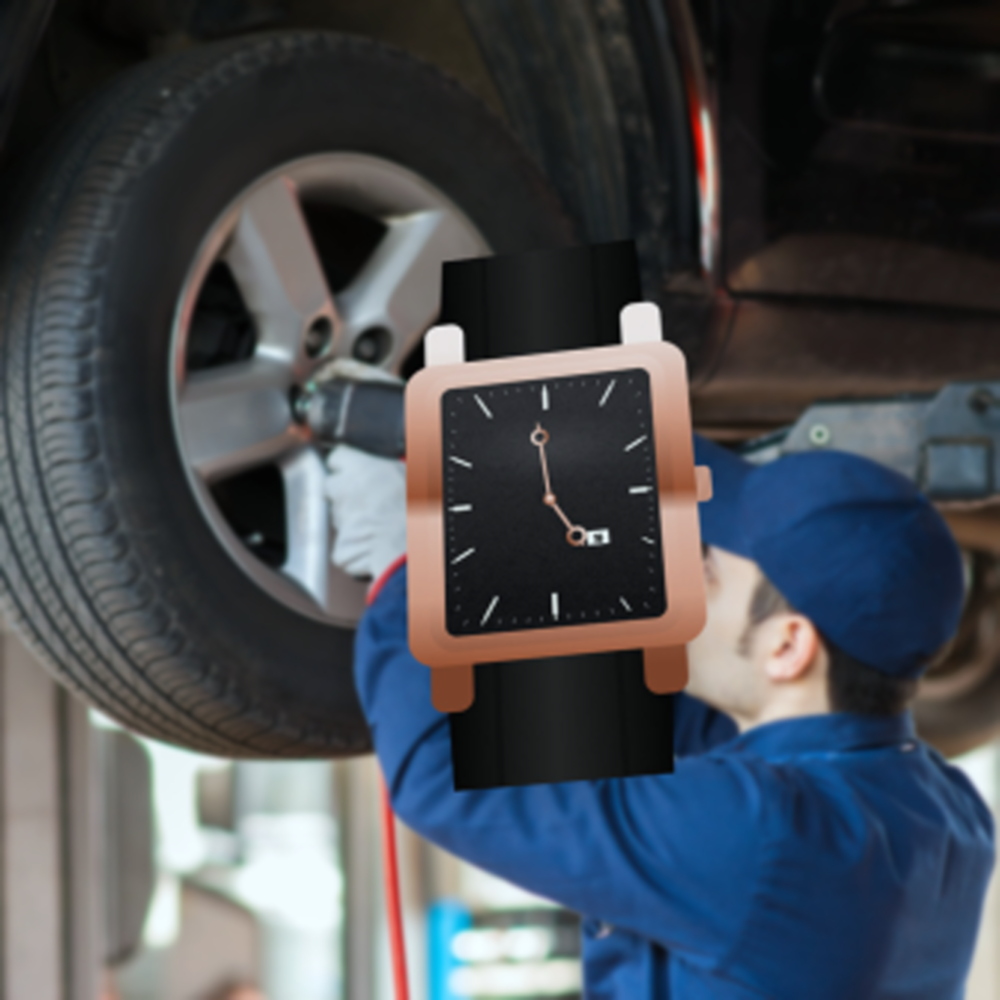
h=4 m=59
